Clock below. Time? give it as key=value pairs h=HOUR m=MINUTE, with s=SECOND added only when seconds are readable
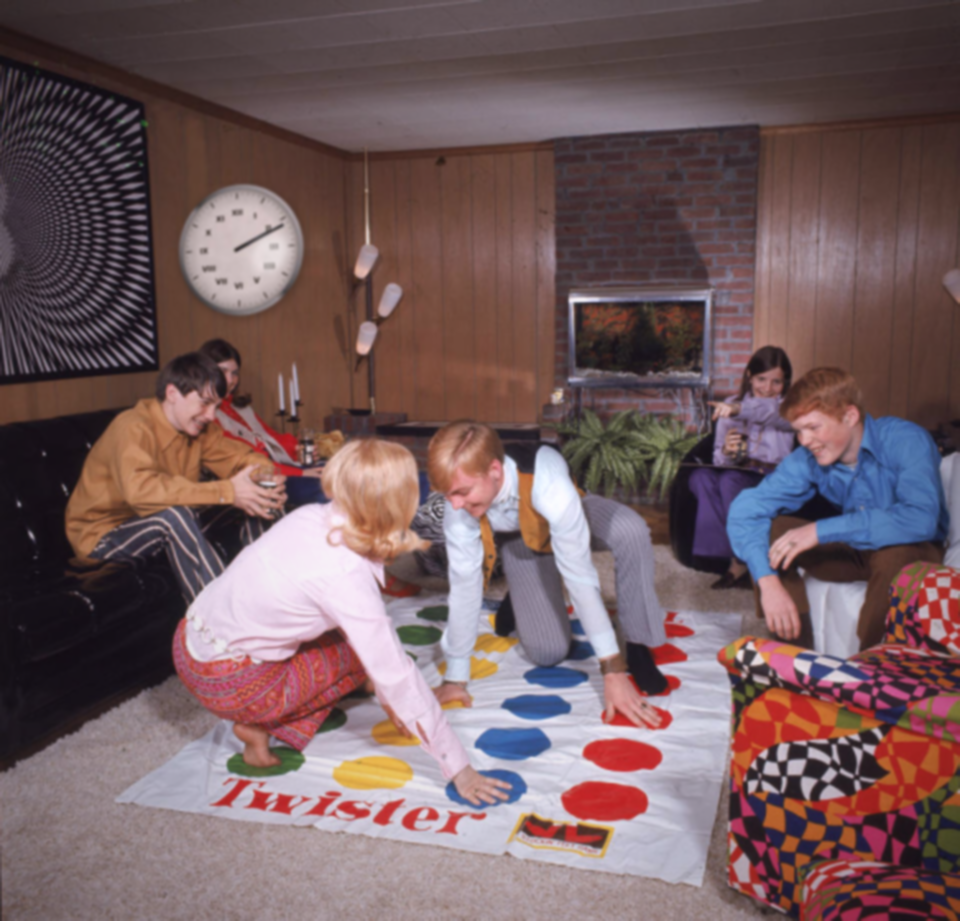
h=2 m=11
